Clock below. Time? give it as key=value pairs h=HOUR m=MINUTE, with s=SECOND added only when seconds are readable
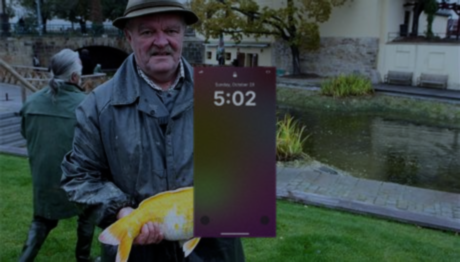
h=5 m=2
